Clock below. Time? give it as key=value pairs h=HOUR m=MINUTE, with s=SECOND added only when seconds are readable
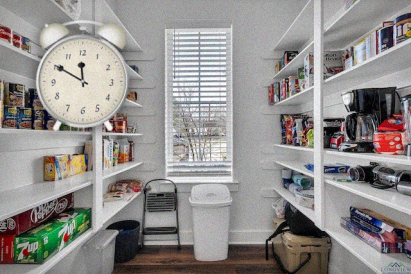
h=11 m=50
